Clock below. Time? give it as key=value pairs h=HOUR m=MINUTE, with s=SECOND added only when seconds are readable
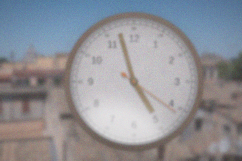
h=4 m=57 s=21
